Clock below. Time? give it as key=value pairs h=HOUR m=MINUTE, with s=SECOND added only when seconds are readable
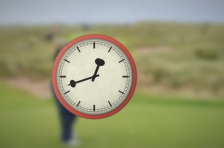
h=12 m=42
